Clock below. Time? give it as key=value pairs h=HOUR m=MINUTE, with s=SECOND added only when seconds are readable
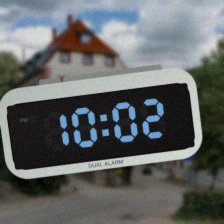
h=10 m=2
